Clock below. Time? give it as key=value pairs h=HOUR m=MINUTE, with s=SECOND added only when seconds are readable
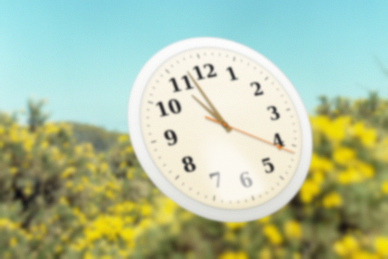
h=10 m=57 s=21
